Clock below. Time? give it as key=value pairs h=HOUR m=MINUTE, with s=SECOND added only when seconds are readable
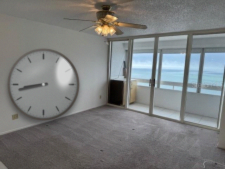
h=8 m=43
